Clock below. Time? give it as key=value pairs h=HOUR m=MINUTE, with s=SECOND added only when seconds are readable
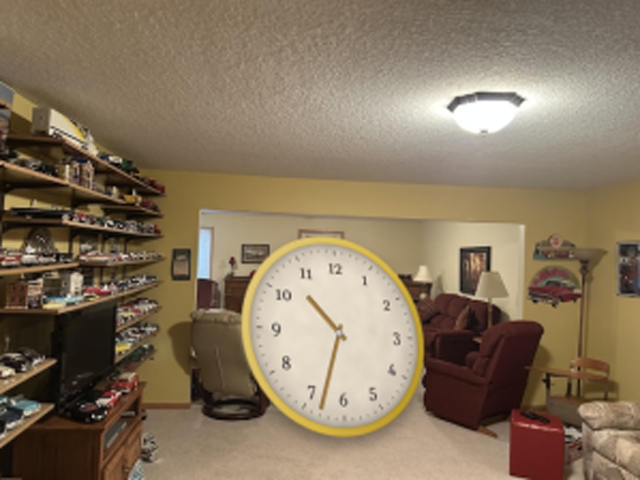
h=10 m=33
